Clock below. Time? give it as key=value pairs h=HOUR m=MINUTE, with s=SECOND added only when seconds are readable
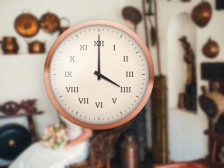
h=4 m=0
